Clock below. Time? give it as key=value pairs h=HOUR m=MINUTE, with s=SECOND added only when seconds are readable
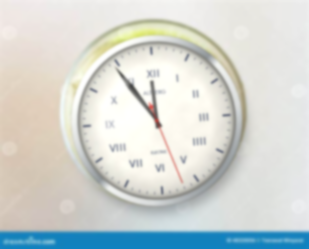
h=11 m=54 s=27
